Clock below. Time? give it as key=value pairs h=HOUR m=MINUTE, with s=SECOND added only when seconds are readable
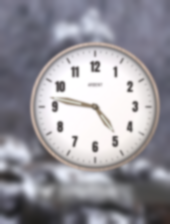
h=4 m=47
